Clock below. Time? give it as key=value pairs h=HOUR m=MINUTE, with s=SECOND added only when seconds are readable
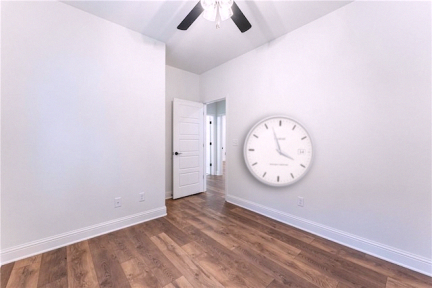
h=3 m=57
